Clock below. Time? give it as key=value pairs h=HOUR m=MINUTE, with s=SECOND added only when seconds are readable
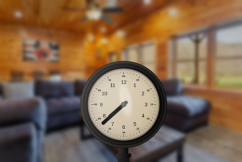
h=7 m=38
